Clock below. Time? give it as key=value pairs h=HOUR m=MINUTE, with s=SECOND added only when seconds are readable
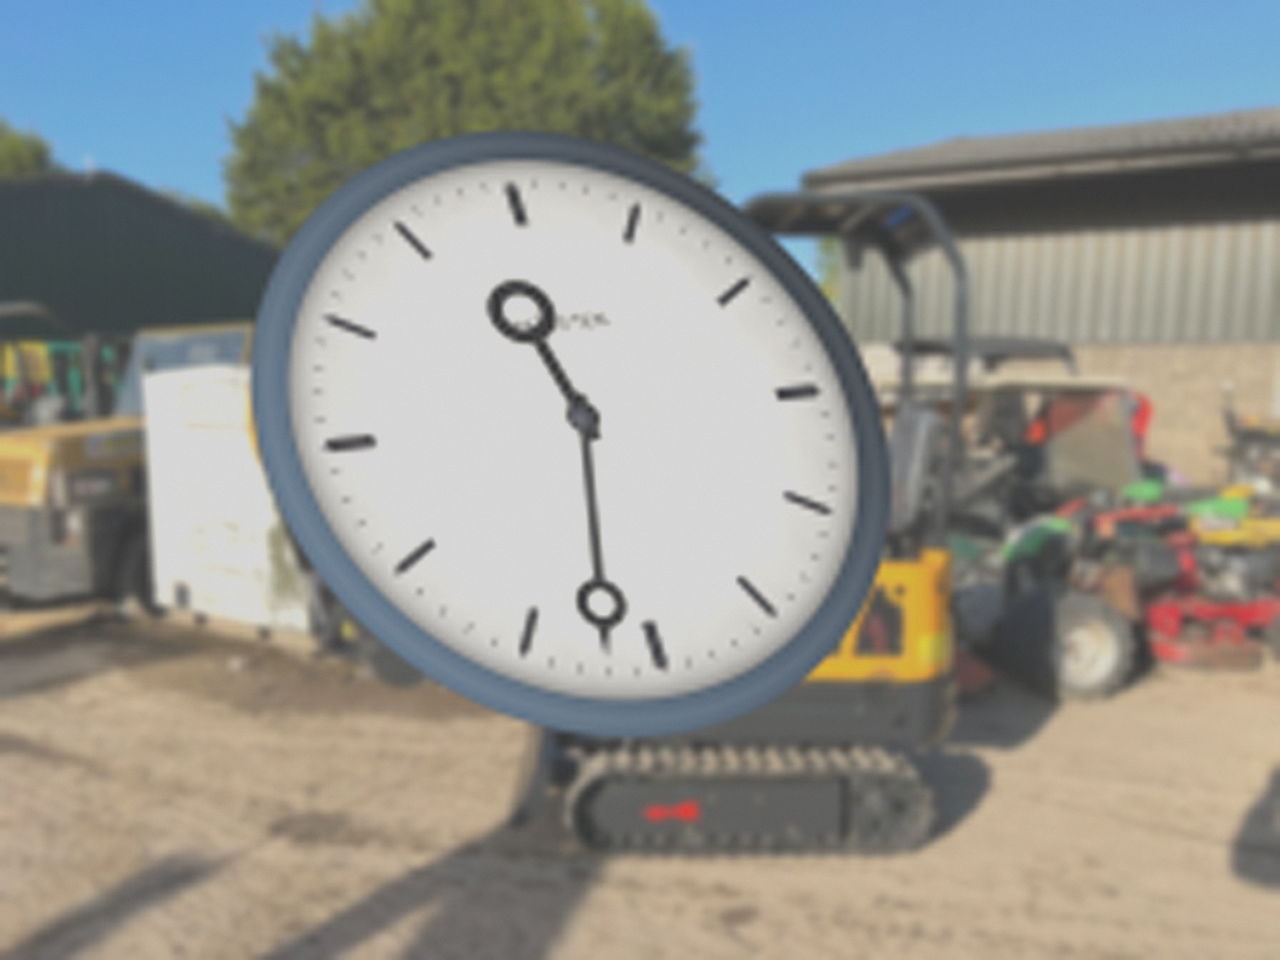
h=11 m=32
